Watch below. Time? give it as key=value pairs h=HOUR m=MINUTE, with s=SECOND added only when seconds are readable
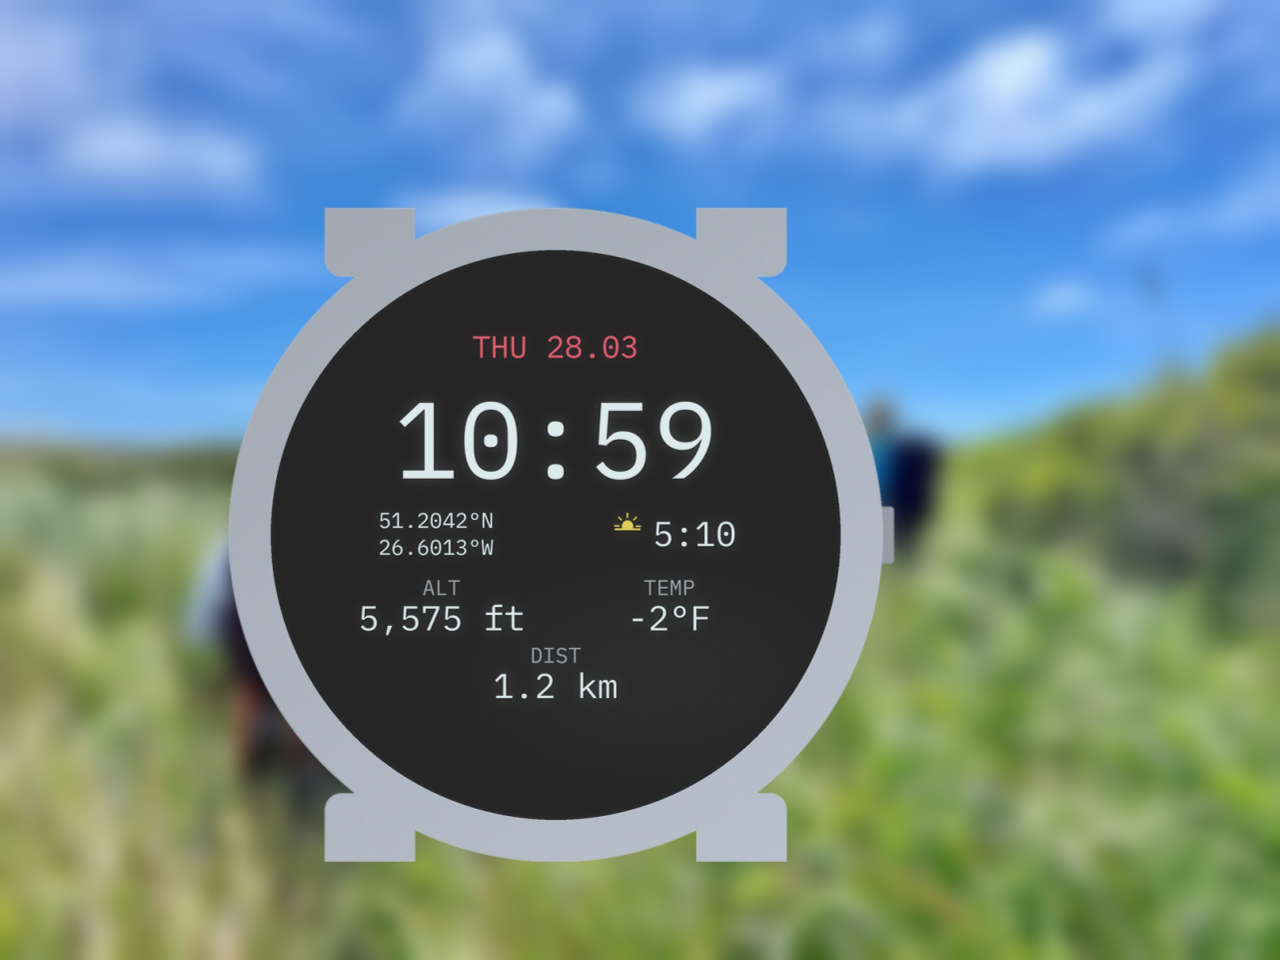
h=10 m=59
